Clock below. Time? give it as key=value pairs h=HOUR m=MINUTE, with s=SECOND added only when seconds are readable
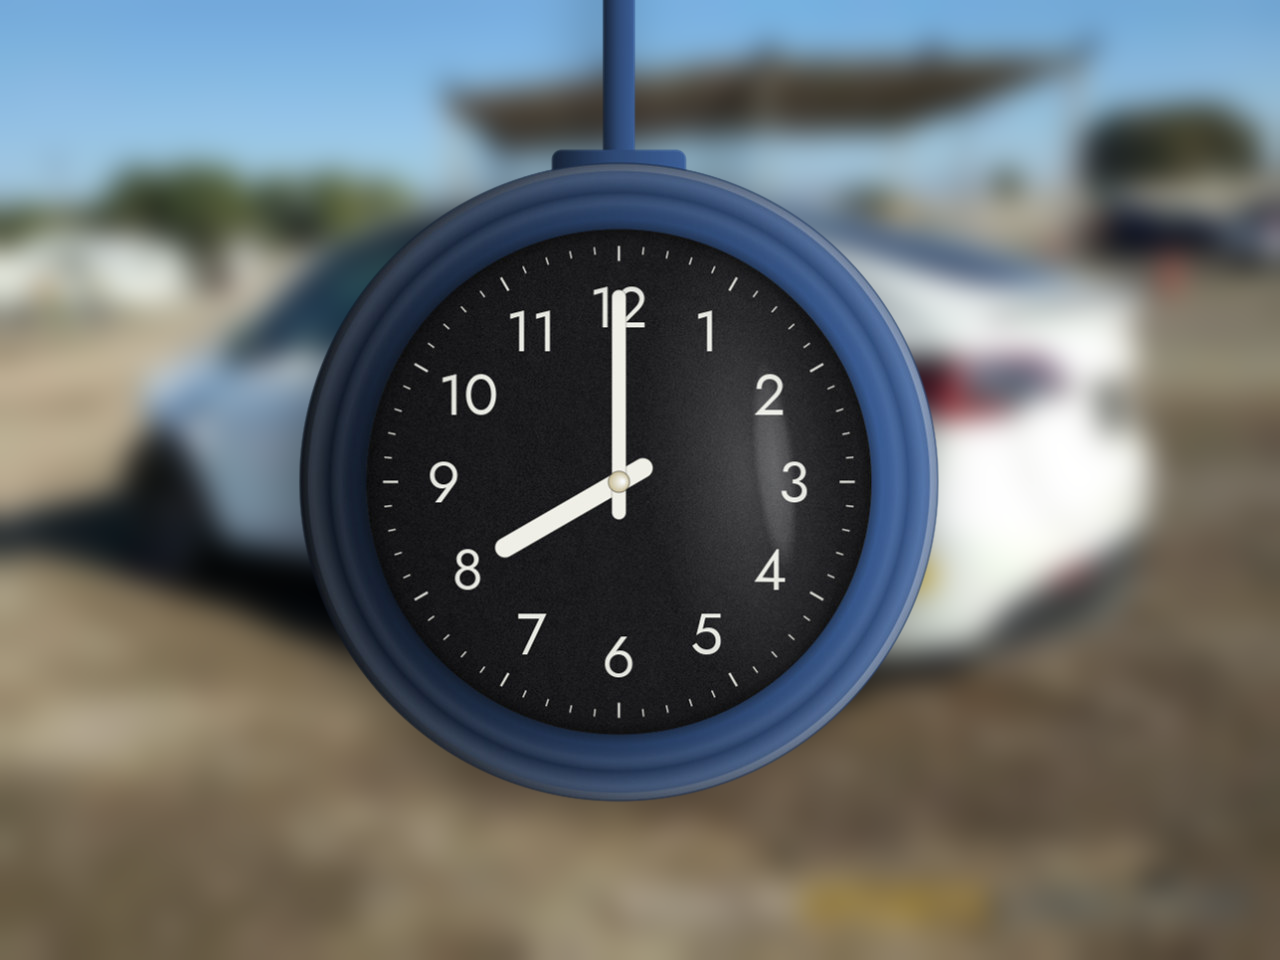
h=8 m=0
